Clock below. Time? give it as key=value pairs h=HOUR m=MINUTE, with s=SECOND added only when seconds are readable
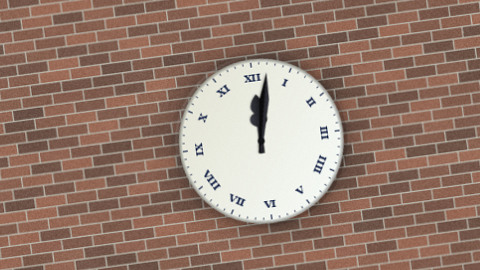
h=12 m=2
